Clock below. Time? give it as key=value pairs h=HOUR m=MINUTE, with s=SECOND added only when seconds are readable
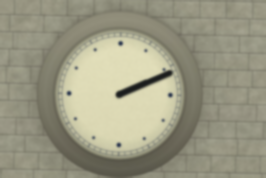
h=2 m=11
